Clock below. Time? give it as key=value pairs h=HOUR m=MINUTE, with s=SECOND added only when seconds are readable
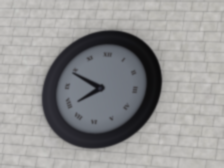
h=7 m=49
